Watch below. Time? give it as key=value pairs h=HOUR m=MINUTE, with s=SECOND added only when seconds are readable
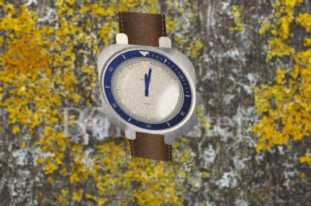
h=12 m=2
